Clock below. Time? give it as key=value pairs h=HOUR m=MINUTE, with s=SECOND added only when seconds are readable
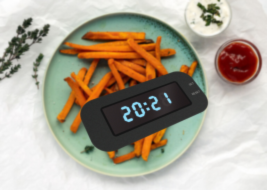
h=20 m=21
